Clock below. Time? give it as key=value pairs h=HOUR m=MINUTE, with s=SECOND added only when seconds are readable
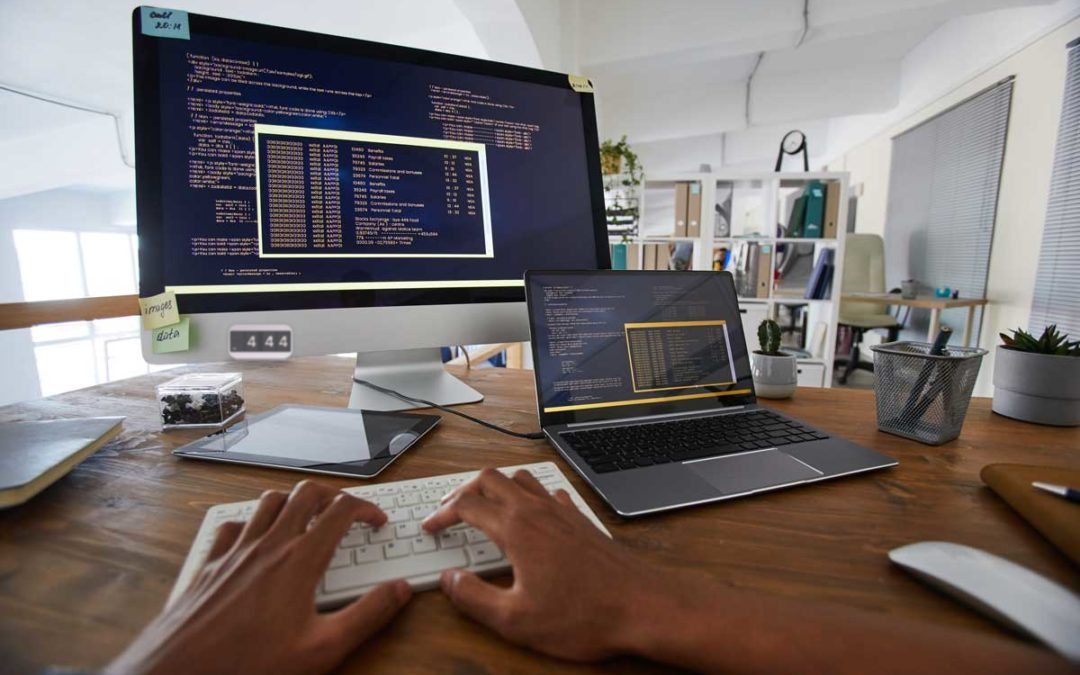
h=4 m=44
